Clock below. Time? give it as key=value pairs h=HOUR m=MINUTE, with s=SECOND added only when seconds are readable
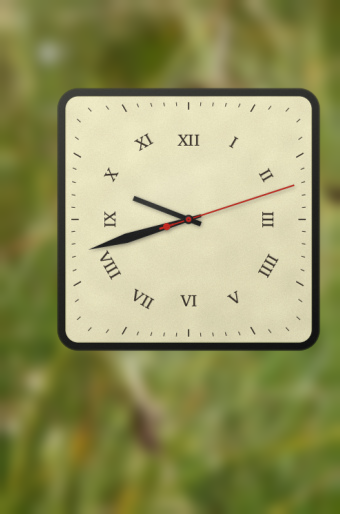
h=9 m=42 s=12
